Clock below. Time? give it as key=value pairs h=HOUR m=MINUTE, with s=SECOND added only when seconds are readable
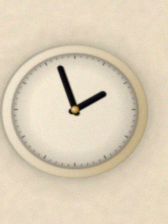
h=1 m=57
